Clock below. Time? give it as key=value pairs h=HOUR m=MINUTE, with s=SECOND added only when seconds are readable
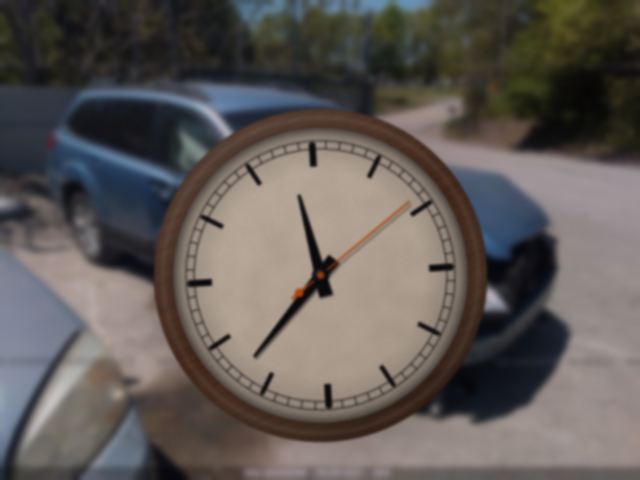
h=11 m=37 s=9
